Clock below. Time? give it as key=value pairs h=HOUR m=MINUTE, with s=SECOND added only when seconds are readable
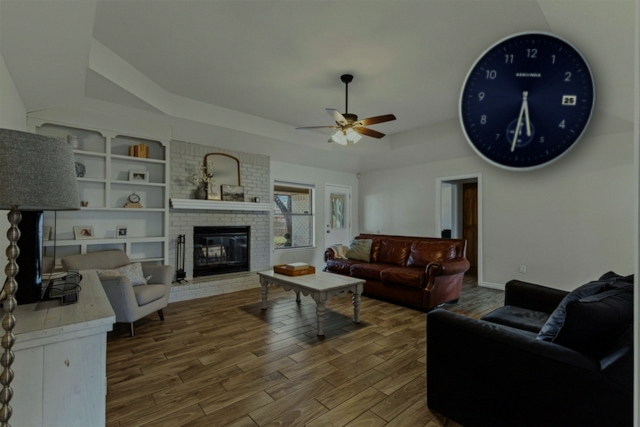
h=5 m=31
